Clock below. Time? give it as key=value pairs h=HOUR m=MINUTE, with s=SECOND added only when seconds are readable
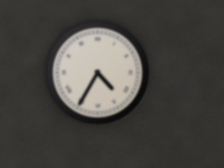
h=4 m=35
